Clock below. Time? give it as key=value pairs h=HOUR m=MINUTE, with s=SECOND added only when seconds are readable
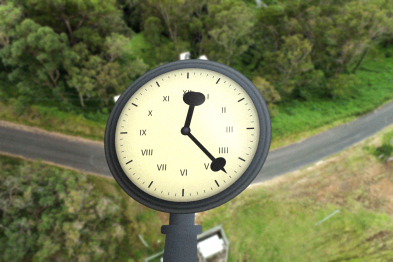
h=12 m=23
